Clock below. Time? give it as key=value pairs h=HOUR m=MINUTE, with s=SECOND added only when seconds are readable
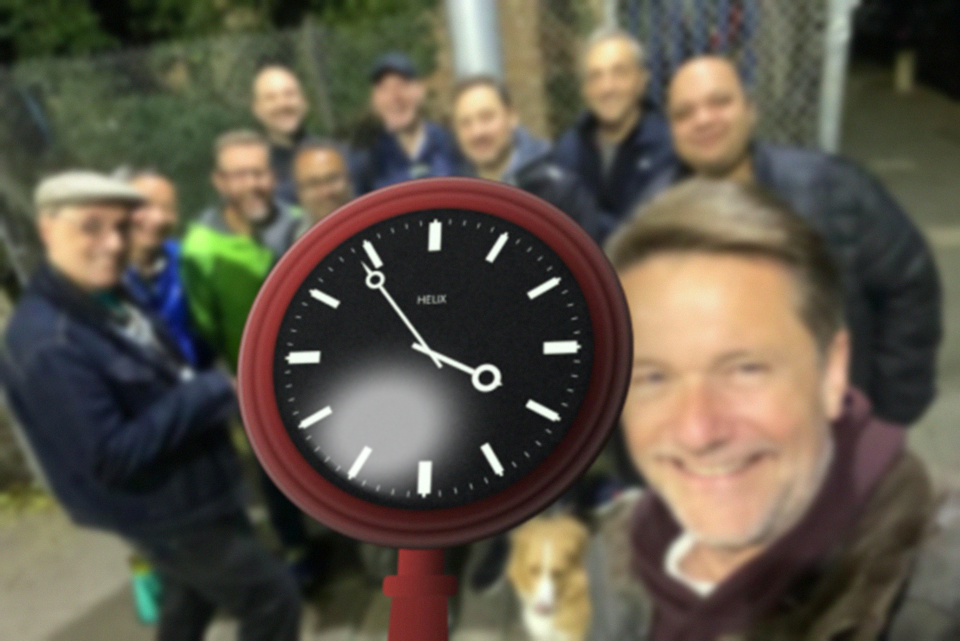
h=3 m=54
